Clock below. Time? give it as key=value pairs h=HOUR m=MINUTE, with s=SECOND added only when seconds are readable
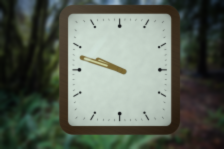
h=9 m=48
